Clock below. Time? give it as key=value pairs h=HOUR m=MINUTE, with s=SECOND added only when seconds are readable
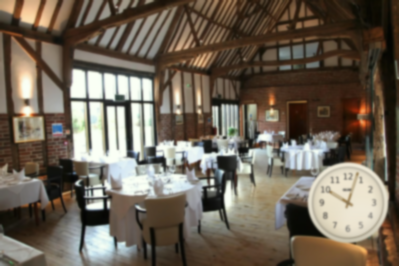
h=10 m=3
